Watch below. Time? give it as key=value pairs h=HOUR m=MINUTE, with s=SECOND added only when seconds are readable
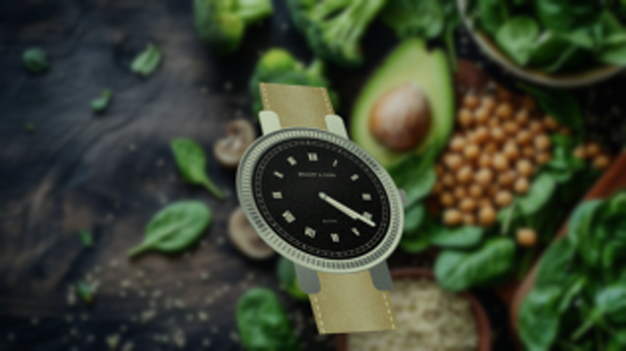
h=4 m=21
